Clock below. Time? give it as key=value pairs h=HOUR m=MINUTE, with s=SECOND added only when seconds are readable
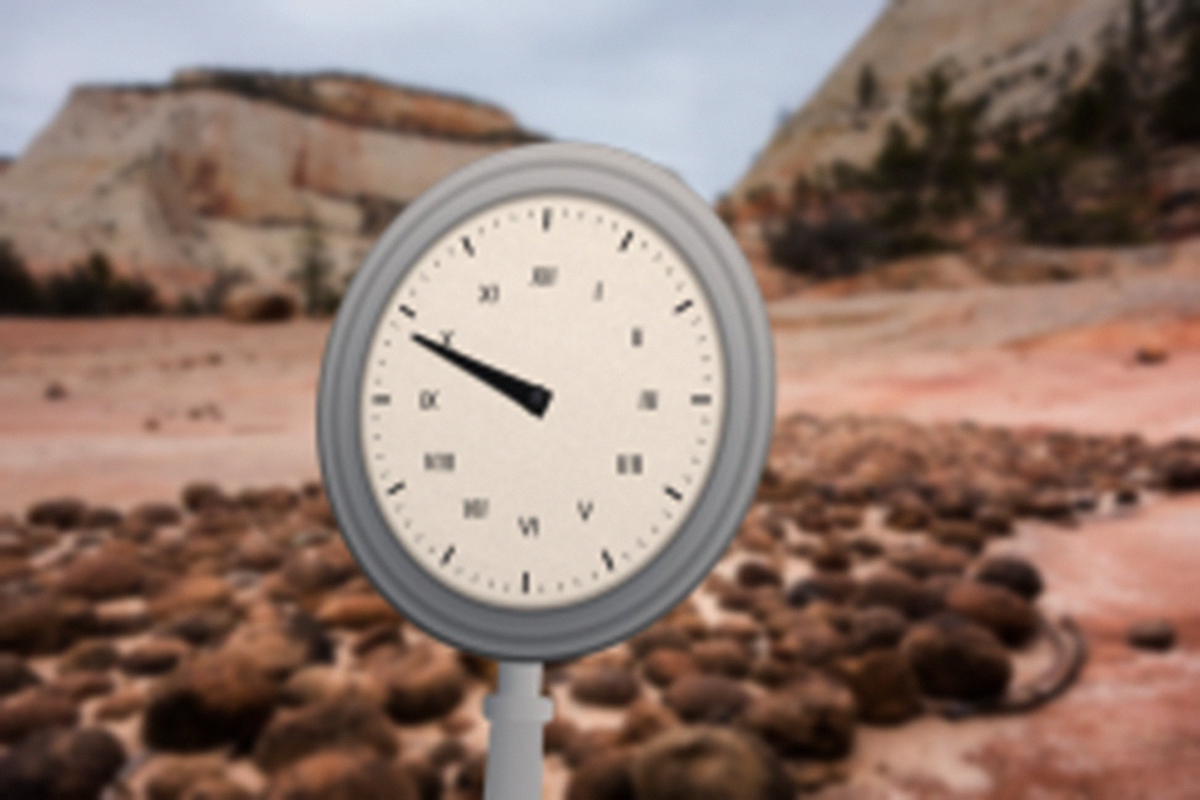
h=9 m=49
